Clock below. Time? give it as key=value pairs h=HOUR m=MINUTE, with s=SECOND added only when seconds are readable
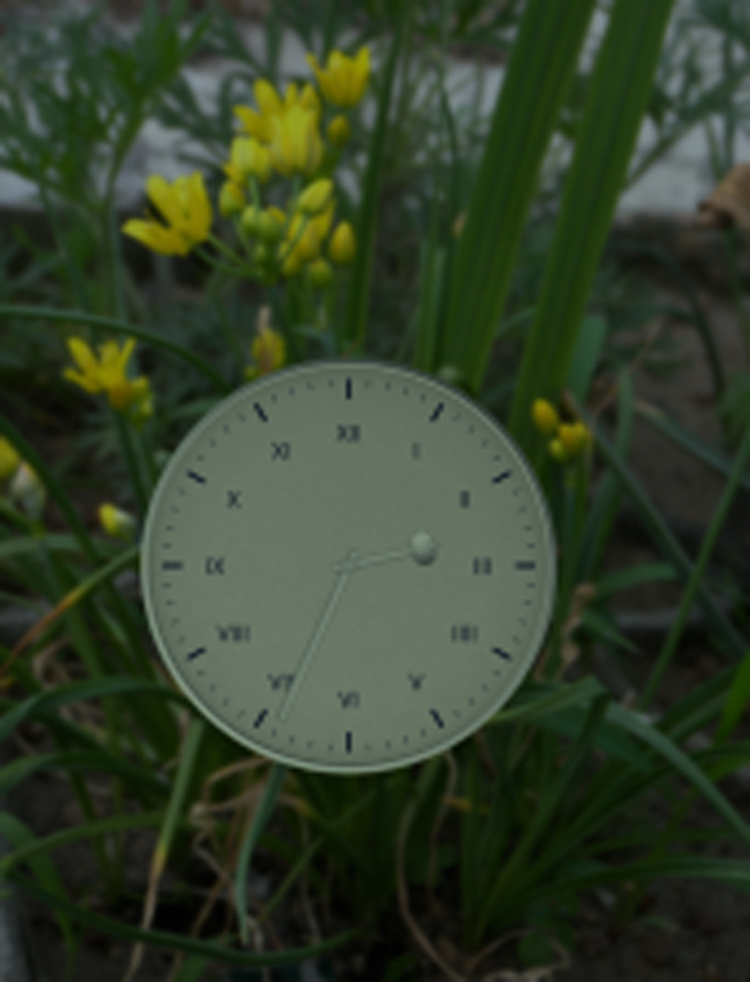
h=2 m=34
